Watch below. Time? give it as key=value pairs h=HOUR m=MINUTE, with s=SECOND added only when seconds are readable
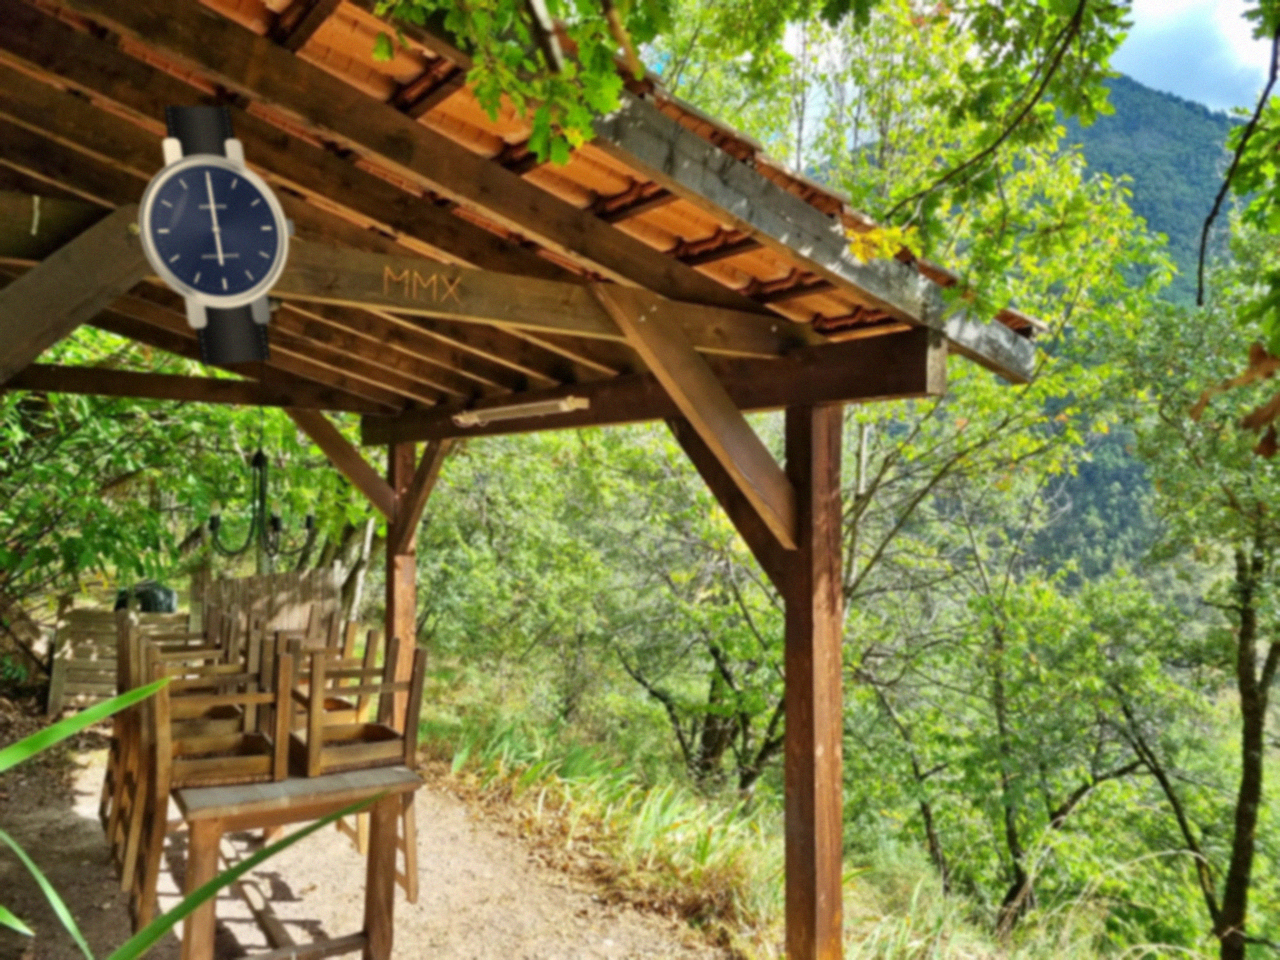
h=6 m=0
